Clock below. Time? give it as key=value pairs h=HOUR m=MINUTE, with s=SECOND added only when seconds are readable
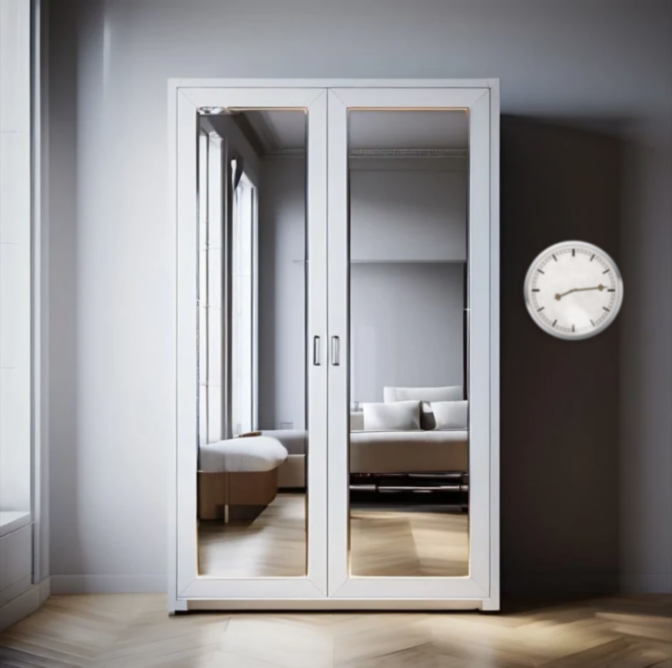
h=8 m=14
